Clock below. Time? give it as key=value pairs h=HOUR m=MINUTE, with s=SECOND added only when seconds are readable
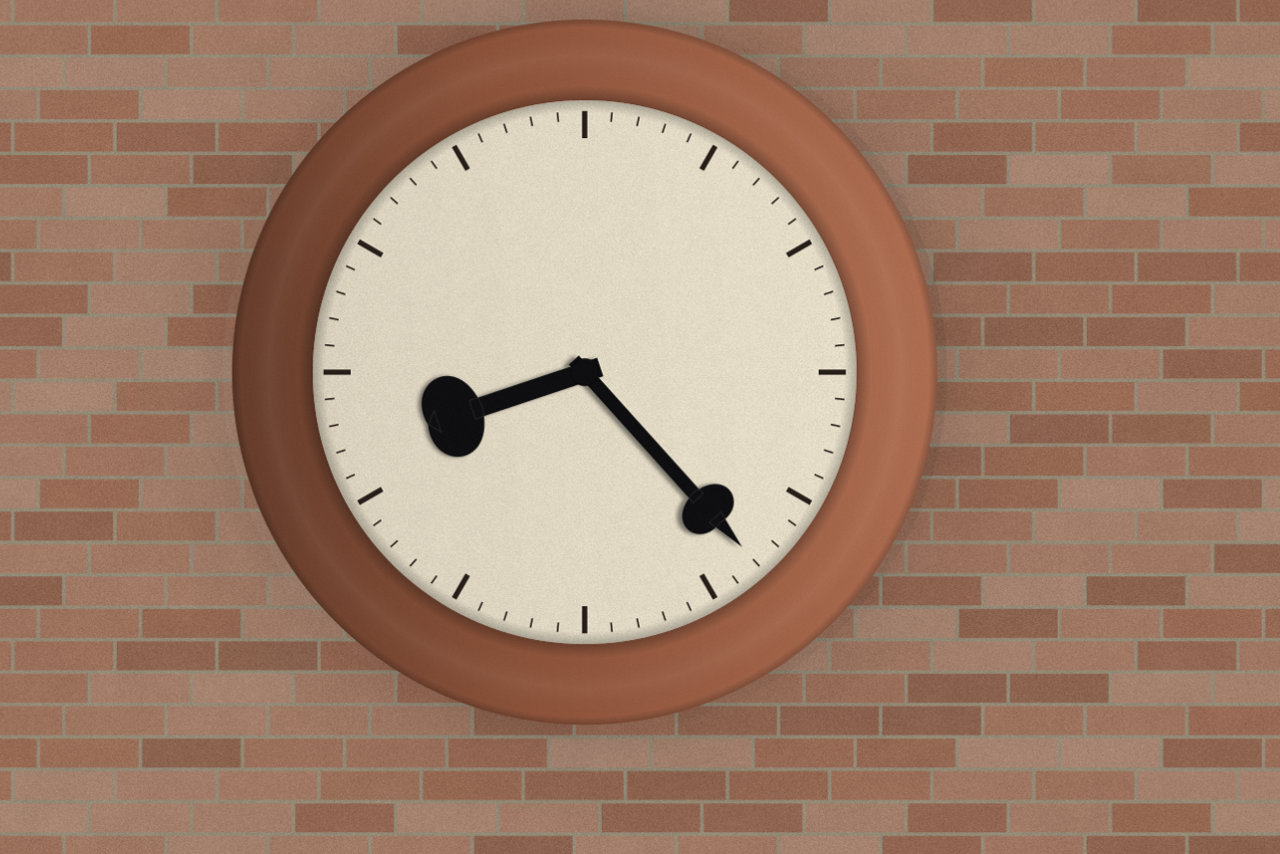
h=8 m=23
